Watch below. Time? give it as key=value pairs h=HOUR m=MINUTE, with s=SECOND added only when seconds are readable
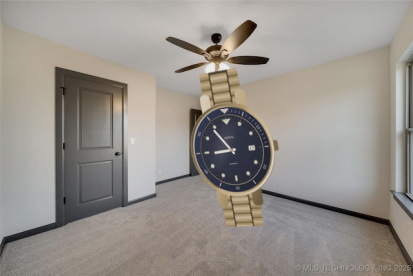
h=8 m=54
